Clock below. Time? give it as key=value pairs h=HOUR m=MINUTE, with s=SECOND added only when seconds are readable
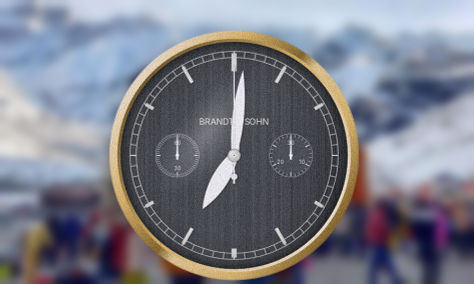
h=7 m=1
